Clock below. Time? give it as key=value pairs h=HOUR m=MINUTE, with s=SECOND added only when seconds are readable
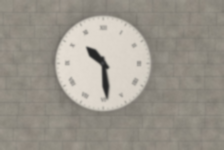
h=10 m=29
